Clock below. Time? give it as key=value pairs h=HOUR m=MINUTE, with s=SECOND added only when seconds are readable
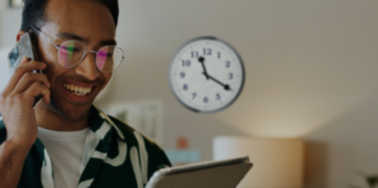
h=11 m=20
